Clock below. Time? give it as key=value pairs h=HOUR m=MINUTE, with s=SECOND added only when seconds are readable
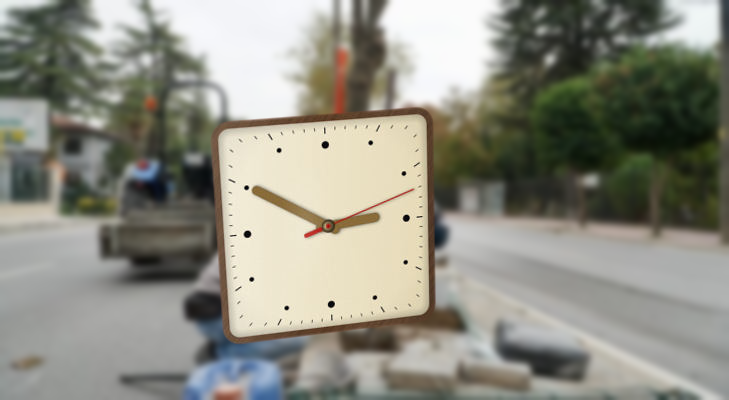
h=2 m=50 s=12
